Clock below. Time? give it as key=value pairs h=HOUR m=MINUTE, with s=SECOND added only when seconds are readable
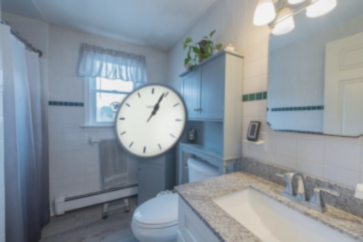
h=1 m=4
